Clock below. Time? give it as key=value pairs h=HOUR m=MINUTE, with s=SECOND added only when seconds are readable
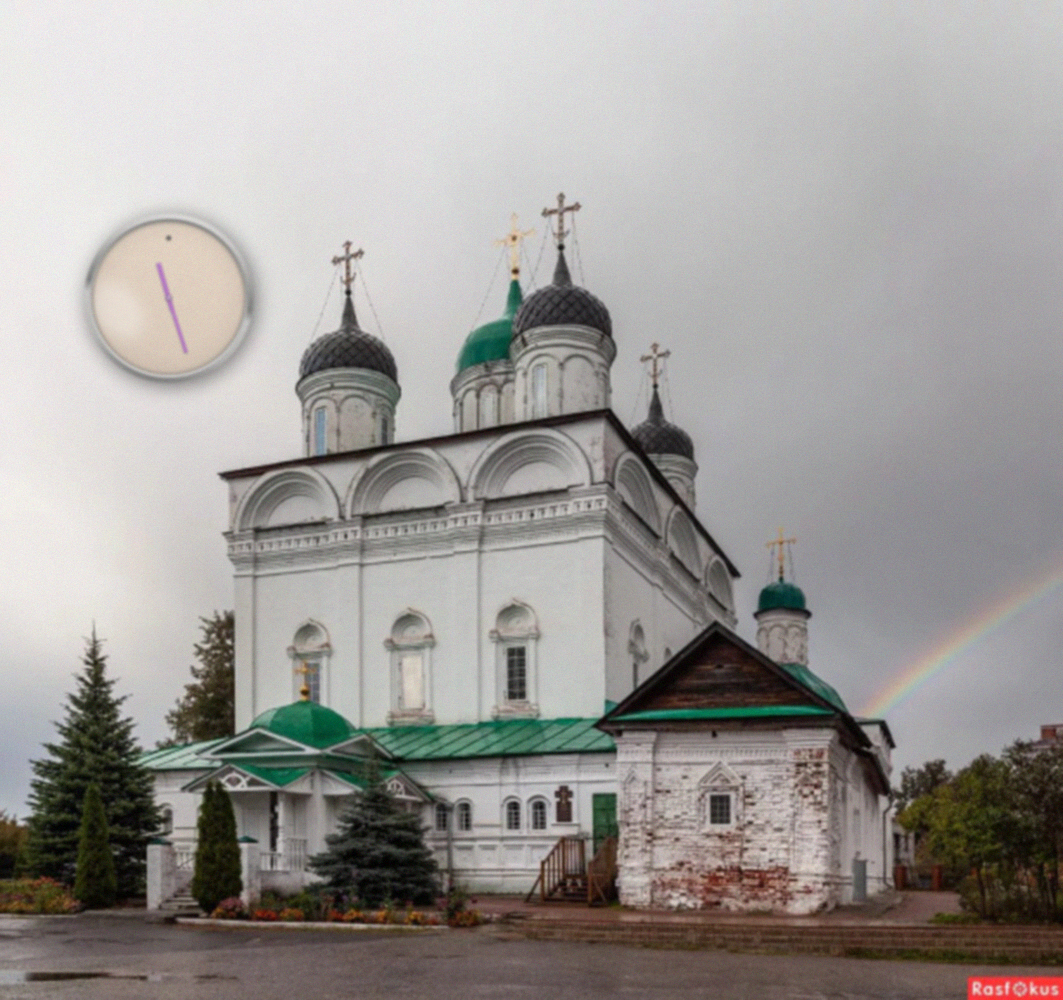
h=11 m=27
